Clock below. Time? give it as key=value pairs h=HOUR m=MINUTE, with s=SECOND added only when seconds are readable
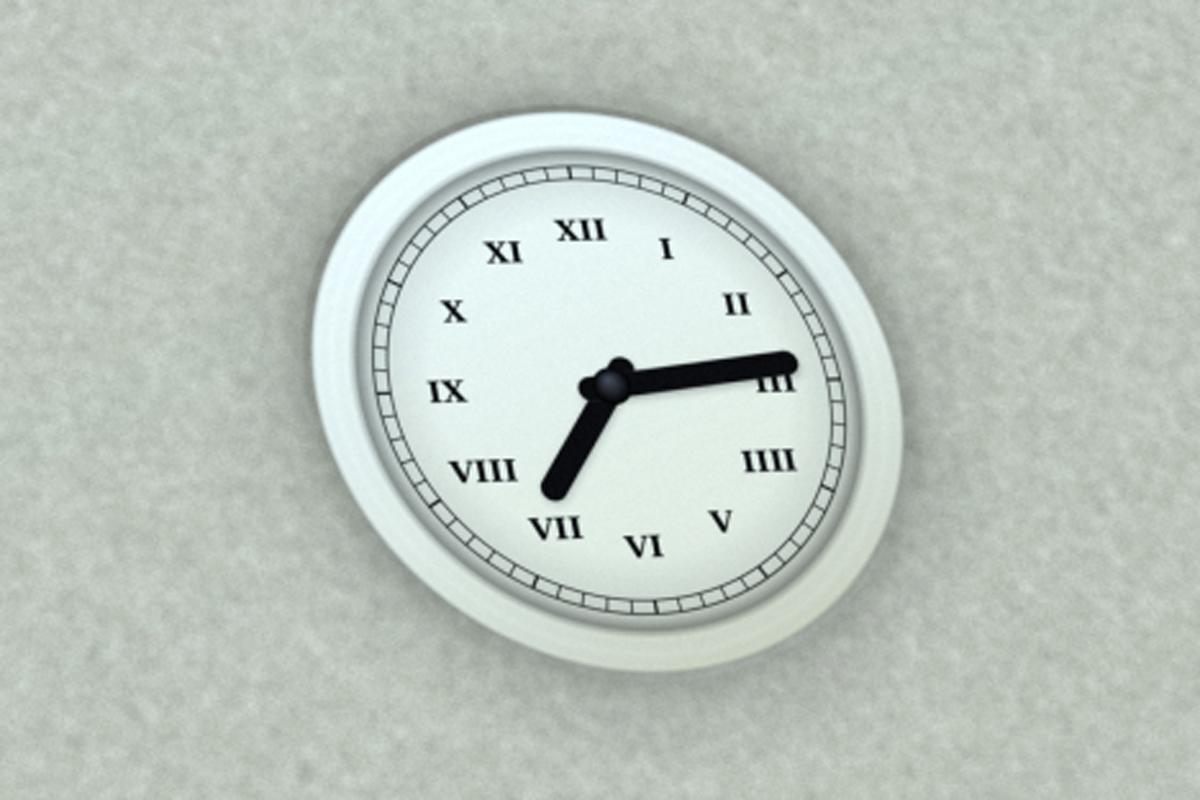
h=7 m=14
